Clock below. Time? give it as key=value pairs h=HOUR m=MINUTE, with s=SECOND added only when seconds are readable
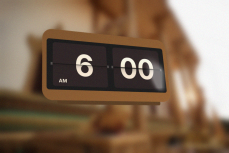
h=6 m=0
